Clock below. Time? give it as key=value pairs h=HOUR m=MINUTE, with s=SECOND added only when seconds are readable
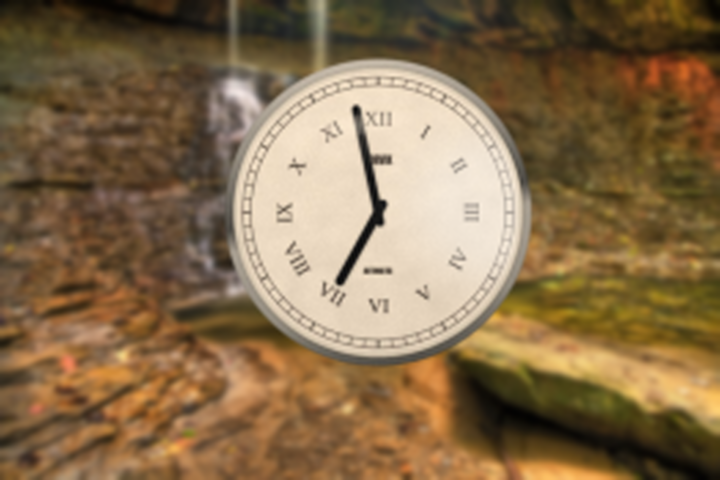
h=6 m=58
